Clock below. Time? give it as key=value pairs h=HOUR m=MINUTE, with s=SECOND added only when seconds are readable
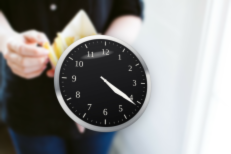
h=4 m=21
